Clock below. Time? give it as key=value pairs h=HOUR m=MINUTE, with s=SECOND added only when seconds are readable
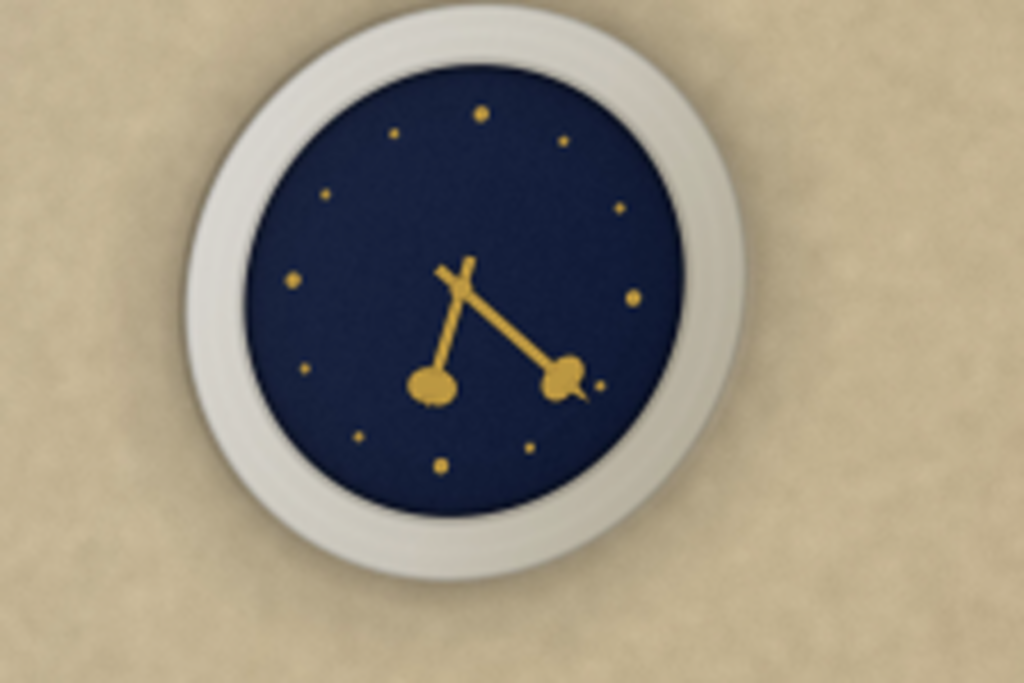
h=6 m=21
